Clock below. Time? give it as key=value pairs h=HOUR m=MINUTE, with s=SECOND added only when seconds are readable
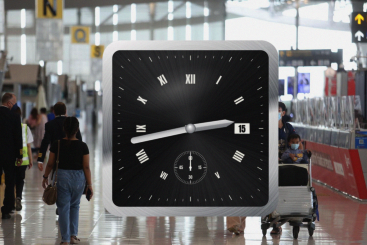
h=2 m=43
